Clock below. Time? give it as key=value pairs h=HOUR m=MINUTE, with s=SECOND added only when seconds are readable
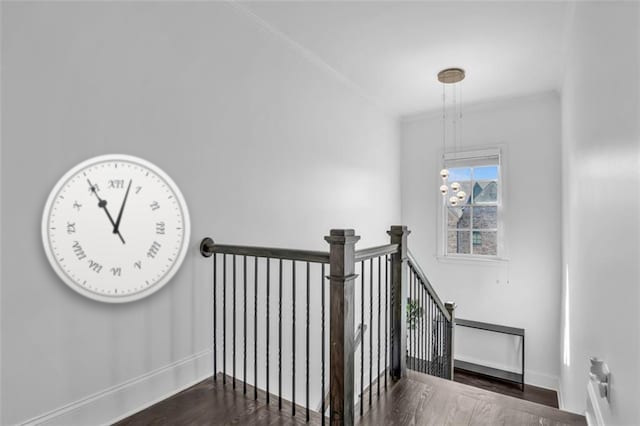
h=11 m=2 s=55
